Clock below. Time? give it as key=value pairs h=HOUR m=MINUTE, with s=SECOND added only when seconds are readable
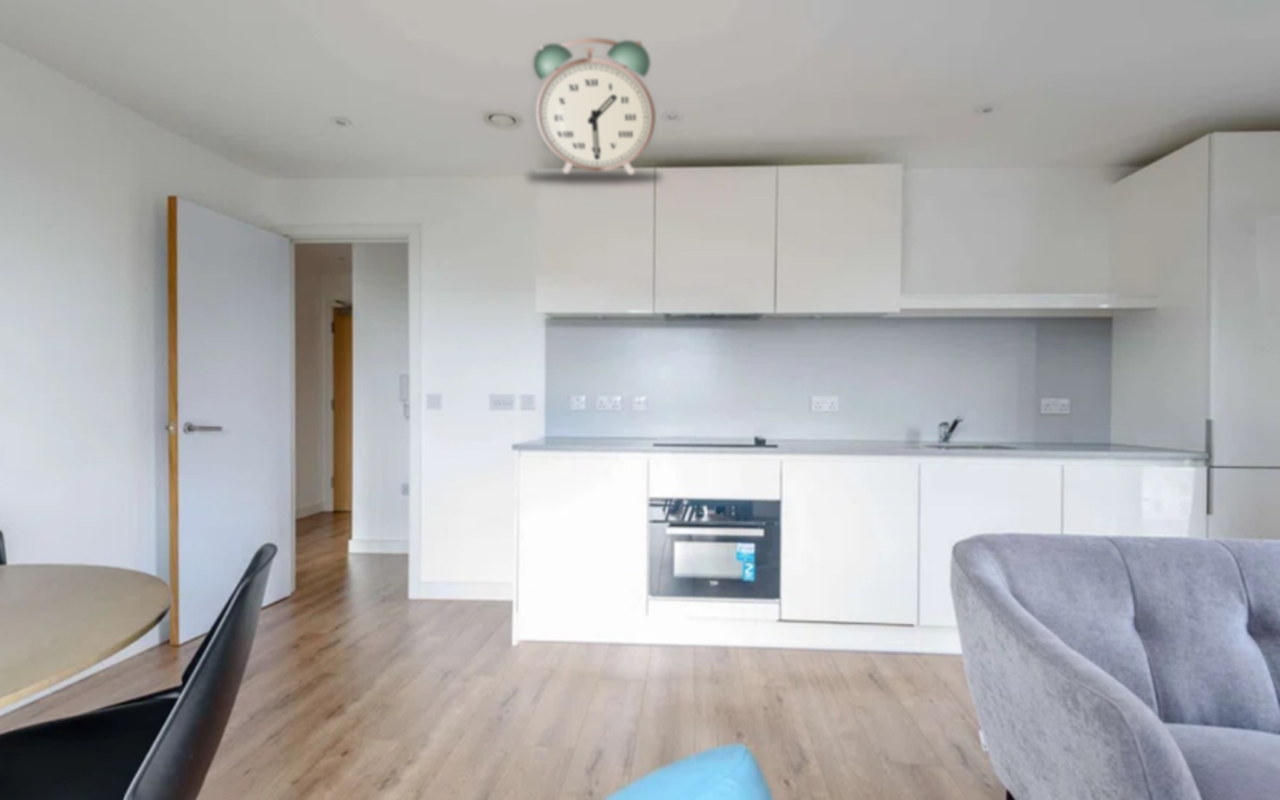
h=1 m=30
